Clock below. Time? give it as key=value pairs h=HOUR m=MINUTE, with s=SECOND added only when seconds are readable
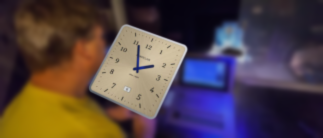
h=1 m=56
